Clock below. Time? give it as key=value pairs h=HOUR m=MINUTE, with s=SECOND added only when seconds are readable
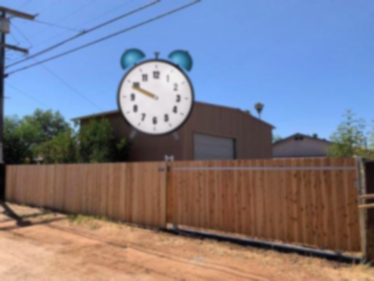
h=9 m=49
